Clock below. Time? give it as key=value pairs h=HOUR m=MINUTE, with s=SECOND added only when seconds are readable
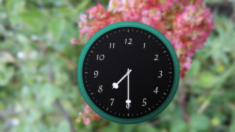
h=7 m=30
